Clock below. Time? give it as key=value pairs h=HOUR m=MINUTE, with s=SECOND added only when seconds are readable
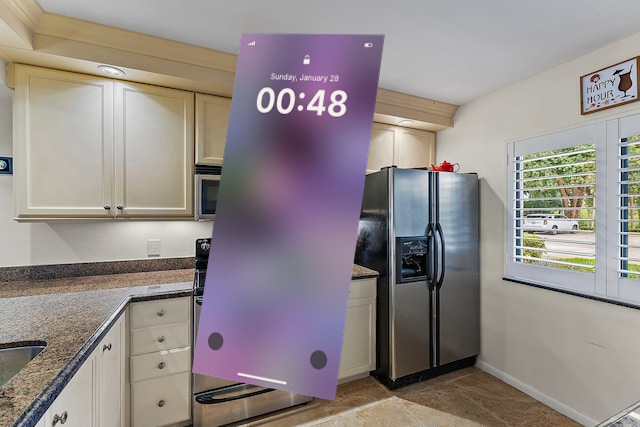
h=0 m=48
